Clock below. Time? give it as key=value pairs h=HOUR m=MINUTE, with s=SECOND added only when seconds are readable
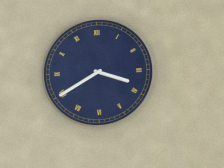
h=3 m=40
